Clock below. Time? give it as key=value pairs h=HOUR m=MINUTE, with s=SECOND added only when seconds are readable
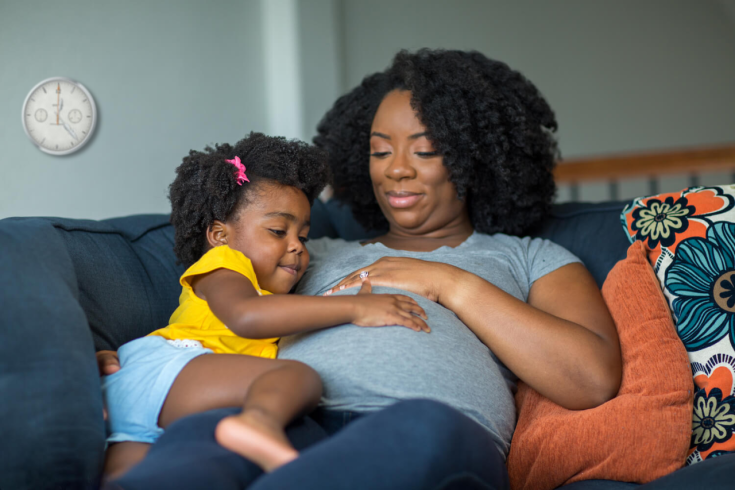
h=12 m=23
